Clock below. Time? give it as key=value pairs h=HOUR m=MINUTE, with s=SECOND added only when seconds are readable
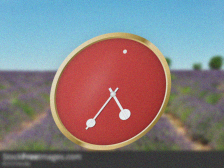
h=4 m=34
